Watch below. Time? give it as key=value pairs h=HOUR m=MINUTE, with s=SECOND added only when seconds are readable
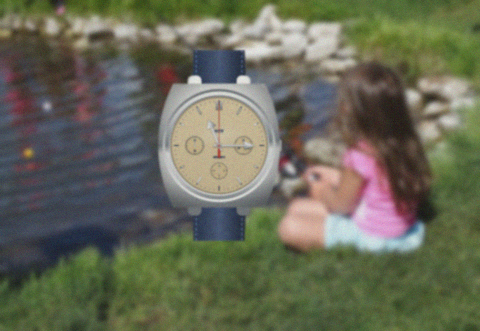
h=11 m=15
